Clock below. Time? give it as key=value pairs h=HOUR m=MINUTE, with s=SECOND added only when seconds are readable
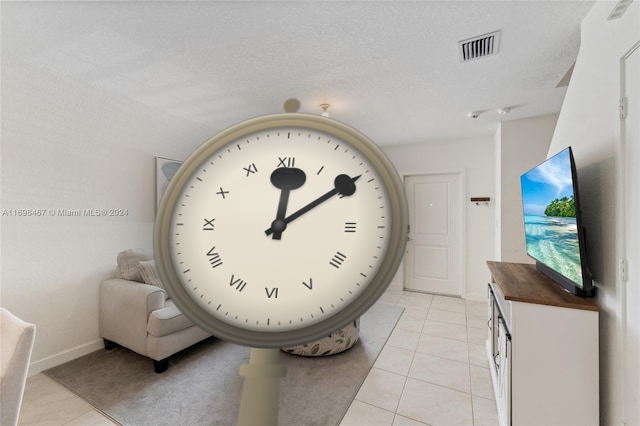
h=12 m=9
